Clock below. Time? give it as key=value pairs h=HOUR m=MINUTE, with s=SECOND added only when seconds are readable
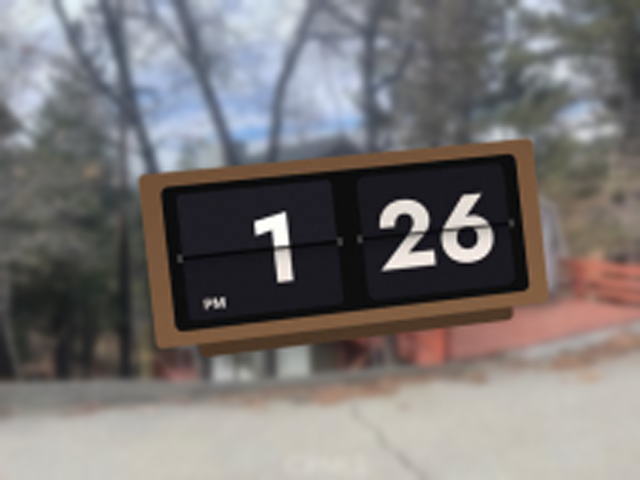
h=1 m=26
